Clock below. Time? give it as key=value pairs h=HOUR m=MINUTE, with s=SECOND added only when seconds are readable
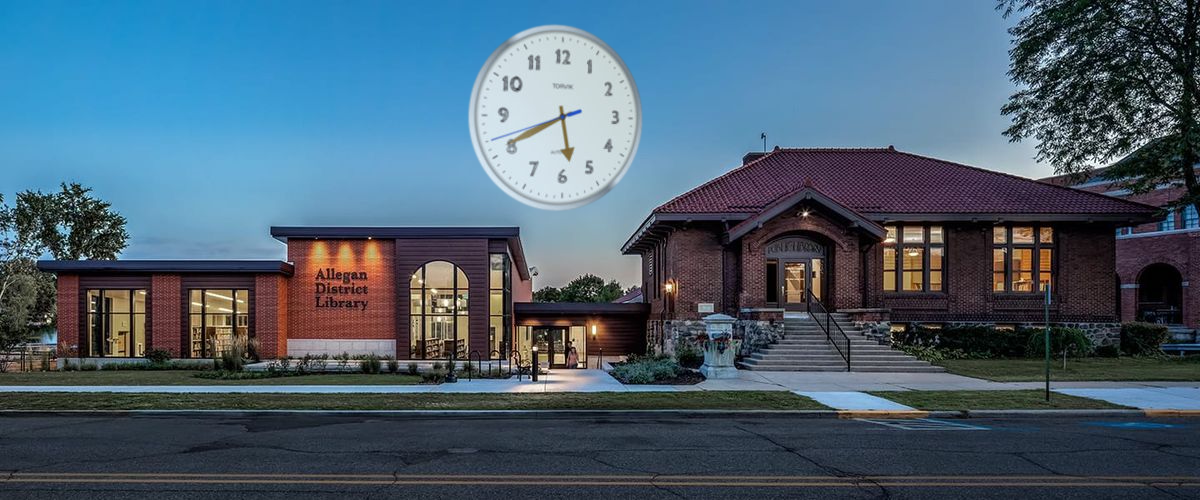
h=5 m=40 s=42
